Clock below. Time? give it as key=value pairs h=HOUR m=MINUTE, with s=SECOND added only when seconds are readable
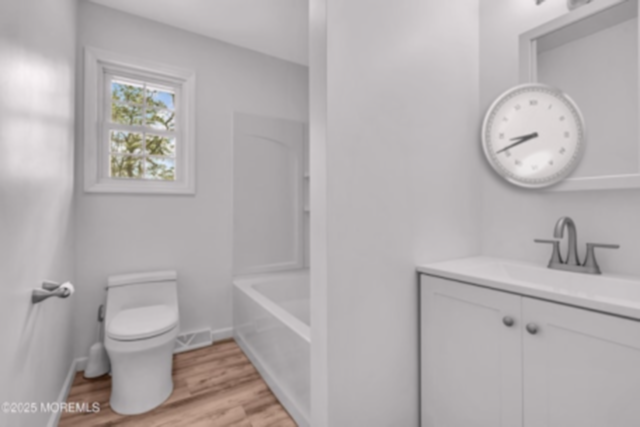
h=8 m=41
